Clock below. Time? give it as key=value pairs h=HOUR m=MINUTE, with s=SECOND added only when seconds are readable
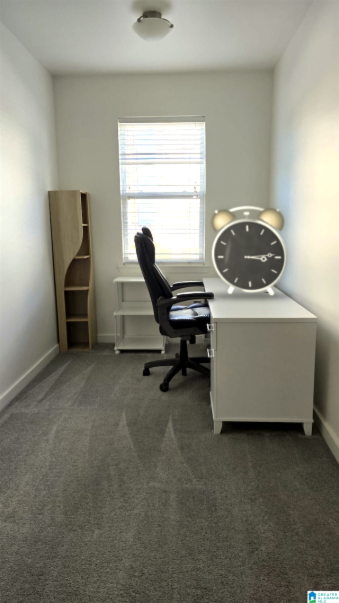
h=3 m=14
